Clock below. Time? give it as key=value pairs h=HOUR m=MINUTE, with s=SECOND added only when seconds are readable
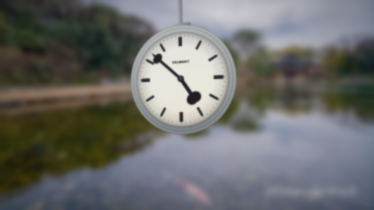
h=4 m=52
